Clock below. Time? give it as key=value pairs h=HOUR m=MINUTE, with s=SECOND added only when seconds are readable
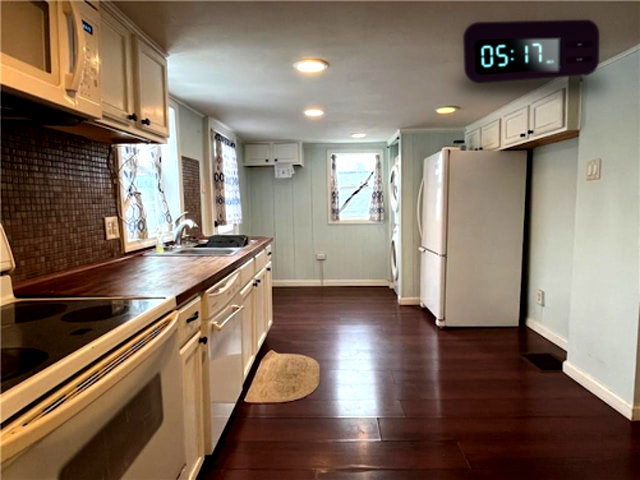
h=5 m=17
